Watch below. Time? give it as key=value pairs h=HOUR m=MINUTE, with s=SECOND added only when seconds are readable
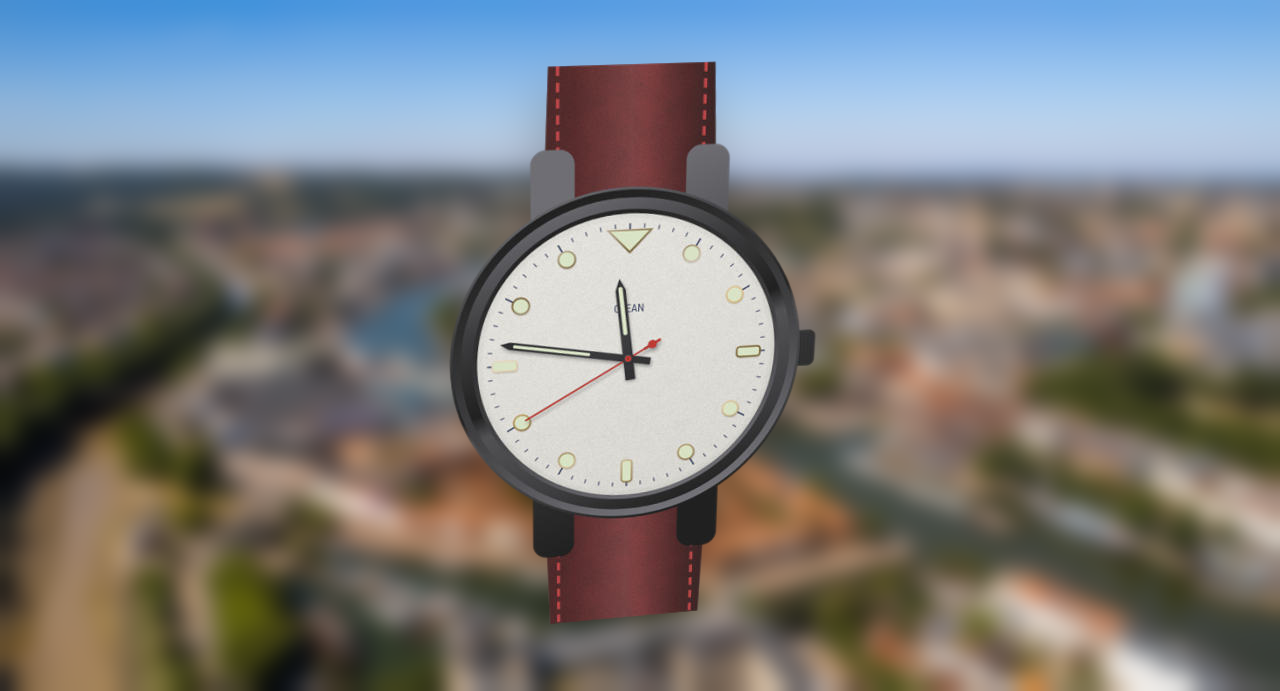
h=11 m=46 s=40
